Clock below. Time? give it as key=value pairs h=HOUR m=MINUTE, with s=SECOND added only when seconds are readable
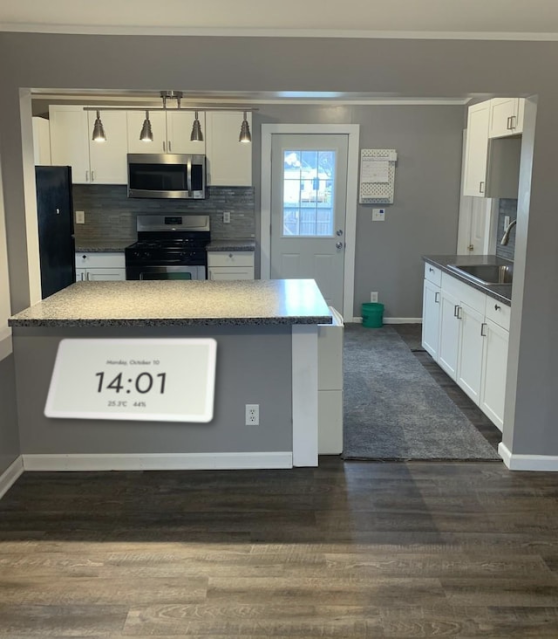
h=14 m=1
